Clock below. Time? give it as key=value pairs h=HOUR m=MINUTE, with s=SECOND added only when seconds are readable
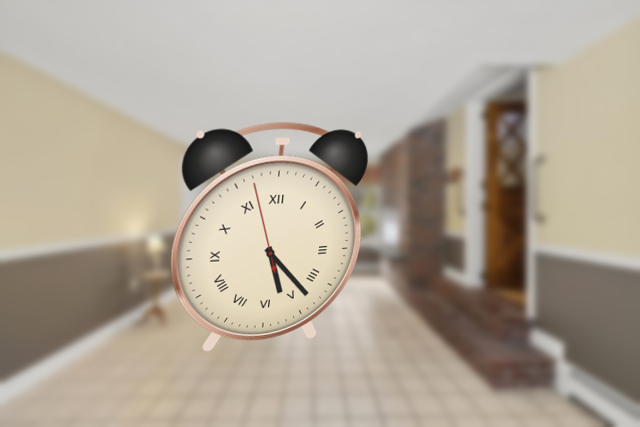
h=5 m=22 s=57
